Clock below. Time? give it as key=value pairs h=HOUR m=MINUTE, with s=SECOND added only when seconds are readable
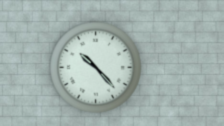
h=10 m=23
